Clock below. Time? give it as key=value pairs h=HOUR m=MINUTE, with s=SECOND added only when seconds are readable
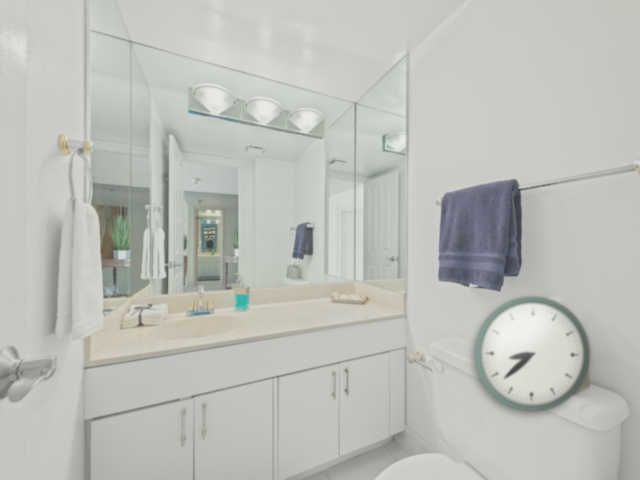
h=8 m=38
